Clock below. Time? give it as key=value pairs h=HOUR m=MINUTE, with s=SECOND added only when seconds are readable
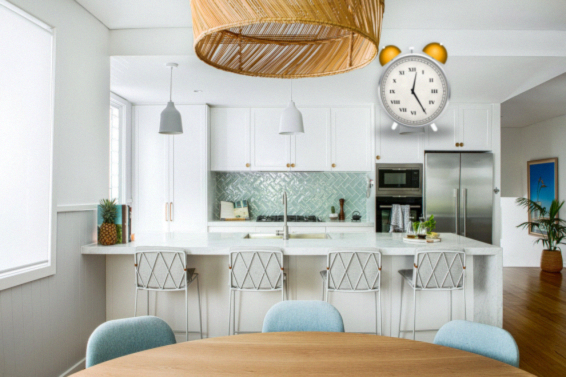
h=12 m=25
